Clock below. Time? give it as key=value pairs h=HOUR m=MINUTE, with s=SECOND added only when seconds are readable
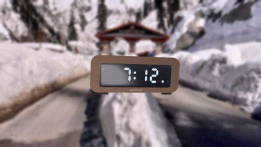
h=7 m=12
